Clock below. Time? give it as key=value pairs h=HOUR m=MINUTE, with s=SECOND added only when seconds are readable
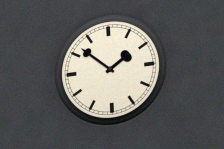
h=1 m=52
